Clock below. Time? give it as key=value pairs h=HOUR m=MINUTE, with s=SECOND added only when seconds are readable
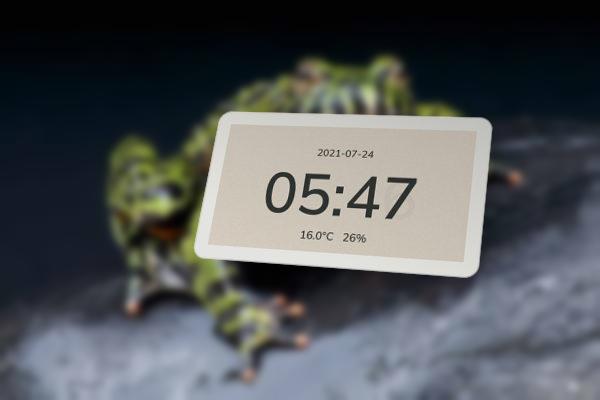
h=5 m=47
